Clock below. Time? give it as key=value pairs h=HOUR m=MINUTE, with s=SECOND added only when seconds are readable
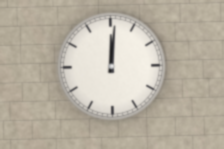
h=12 m=1
